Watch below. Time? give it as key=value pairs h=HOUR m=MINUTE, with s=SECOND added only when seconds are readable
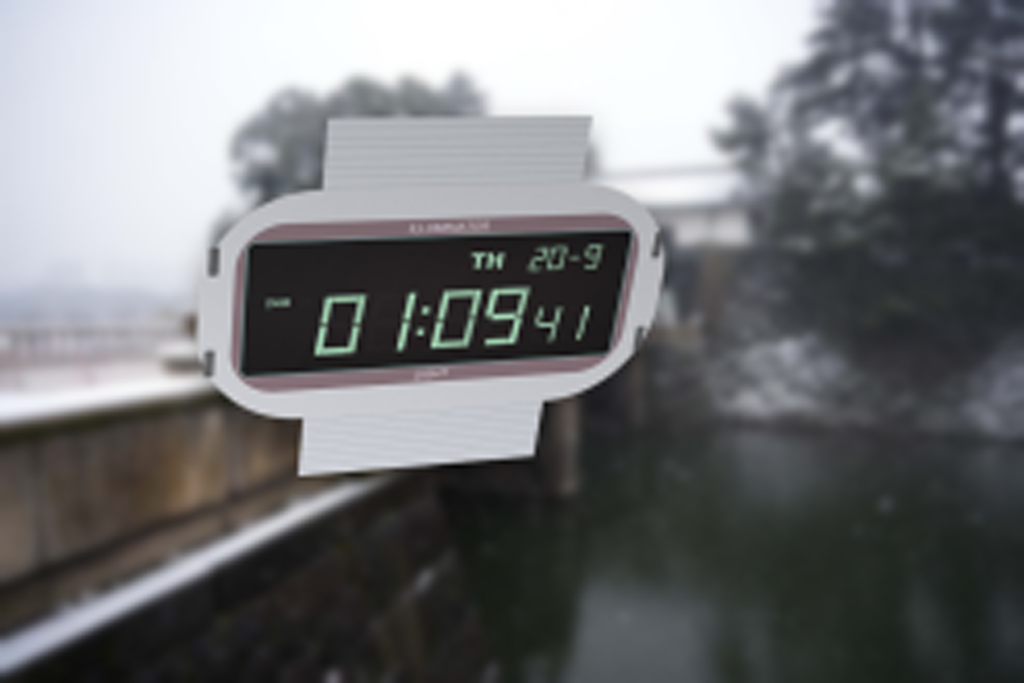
h=1 m=9 s=41
